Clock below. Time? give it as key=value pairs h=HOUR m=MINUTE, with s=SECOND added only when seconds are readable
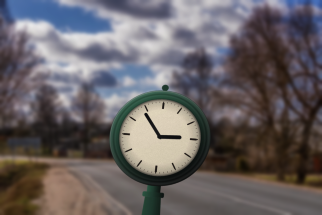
h=2 m=54
